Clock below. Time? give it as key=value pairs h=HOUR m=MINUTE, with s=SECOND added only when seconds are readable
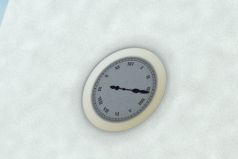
h=9 m=16
